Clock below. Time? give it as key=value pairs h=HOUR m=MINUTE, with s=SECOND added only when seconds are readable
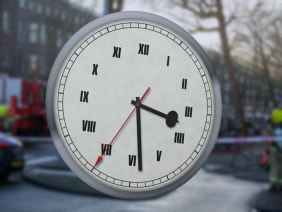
h=3 m=28 s=35
